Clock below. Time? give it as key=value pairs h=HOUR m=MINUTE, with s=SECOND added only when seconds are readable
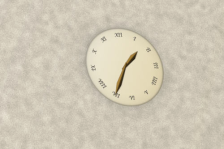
h=1 m=35
